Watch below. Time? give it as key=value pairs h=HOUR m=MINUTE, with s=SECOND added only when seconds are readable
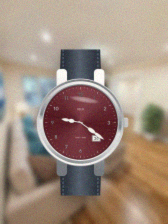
h=9 m=21
